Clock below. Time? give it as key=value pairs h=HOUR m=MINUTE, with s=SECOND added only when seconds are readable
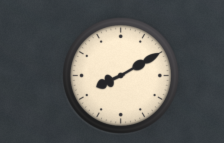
h=8 m=10
